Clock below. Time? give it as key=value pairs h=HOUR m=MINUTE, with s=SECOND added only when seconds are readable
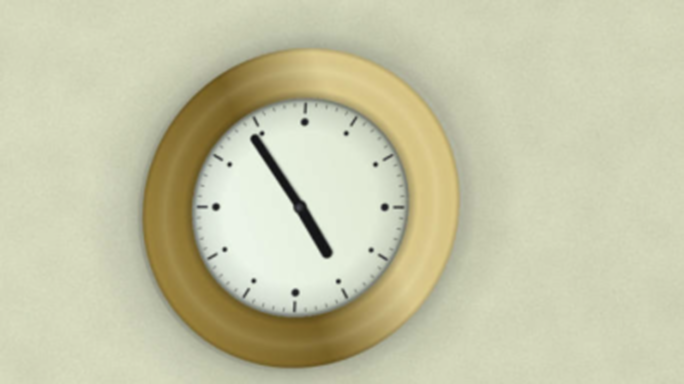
h=4 m=54
